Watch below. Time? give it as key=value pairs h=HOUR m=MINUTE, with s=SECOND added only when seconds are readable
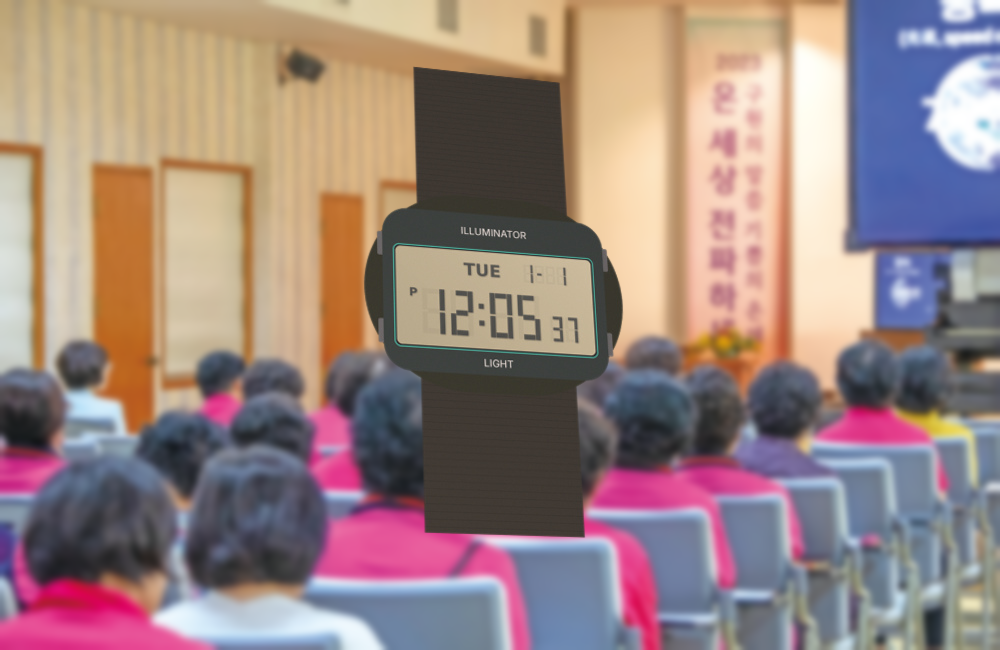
h=12 m=5 s=37
